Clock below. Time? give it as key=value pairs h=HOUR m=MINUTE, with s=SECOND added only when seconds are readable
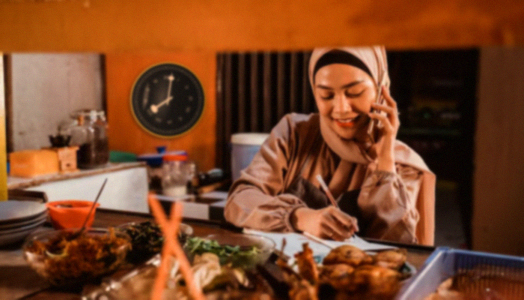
h=8 m=2
